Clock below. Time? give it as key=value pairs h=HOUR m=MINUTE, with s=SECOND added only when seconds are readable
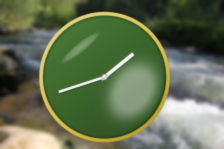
h=1 m=42
